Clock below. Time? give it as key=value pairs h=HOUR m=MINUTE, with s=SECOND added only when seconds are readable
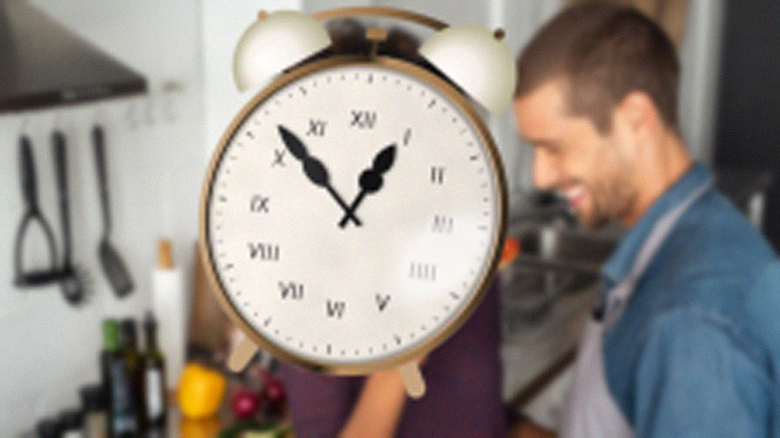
h=12 m=52
